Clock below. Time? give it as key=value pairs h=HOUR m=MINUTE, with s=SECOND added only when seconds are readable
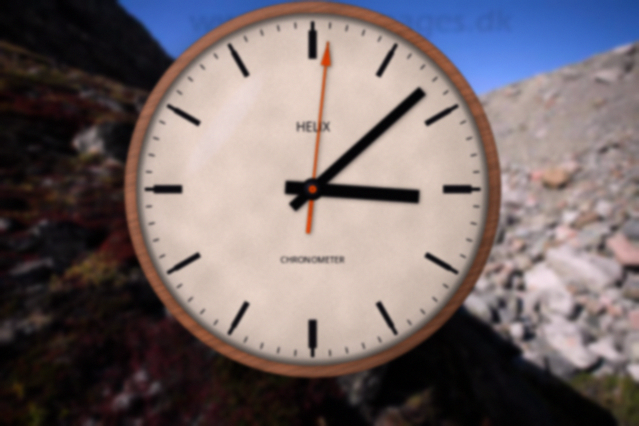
h=3 m=8 s=1
